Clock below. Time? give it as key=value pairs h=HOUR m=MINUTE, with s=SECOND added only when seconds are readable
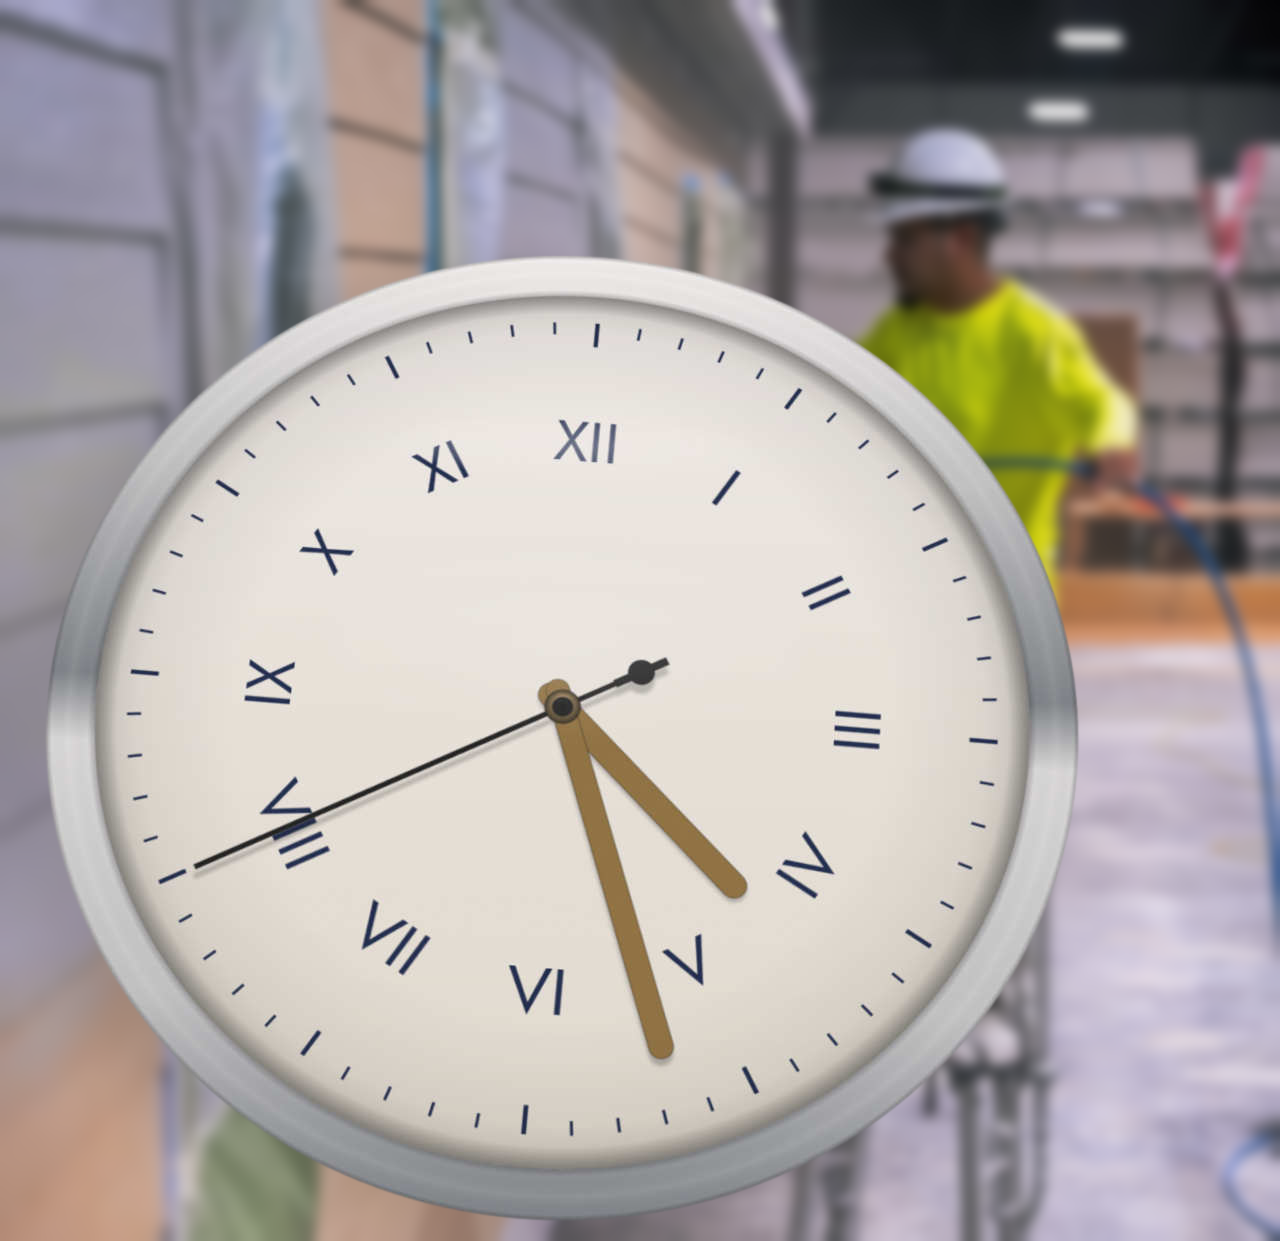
h=4 m=26 s=40
